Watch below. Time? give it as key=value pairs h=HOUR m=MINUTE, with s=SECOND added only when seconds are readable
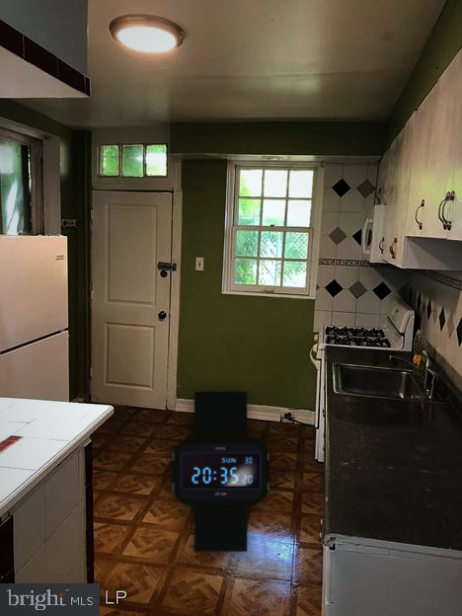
h=20 m=35
